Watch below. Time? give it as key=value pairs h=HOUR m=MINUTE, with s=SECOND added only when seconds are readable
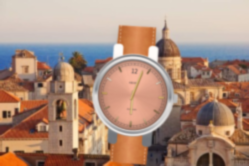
h=6 m=3
